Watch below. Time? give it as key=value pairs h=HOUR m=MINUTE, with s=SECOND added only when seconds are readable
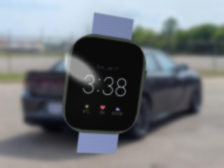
h=3 m=38
